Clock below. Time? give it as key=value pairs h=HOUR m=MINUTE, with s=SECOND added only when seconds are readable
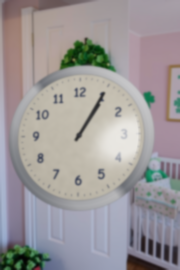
h=1 m=5
